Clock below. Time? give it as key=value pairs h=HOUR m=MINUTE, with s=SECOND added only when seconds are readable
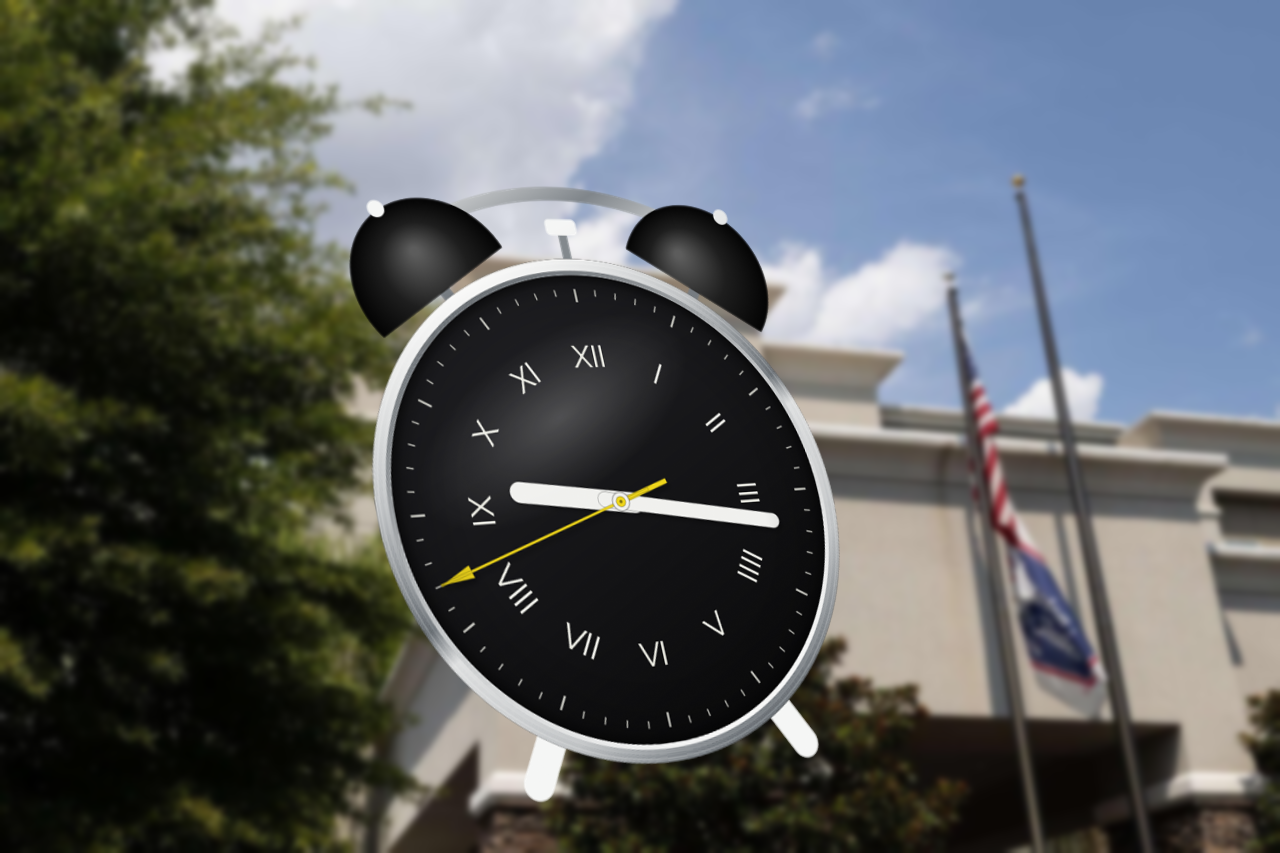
h=9 m=16 s=42
